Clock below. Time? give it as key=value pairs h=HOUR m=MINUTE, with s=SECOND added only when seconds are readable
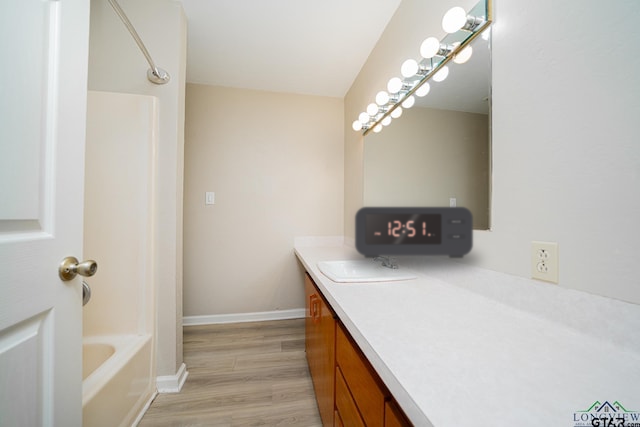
h=12 m=51
